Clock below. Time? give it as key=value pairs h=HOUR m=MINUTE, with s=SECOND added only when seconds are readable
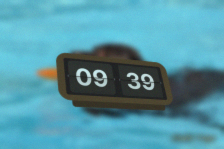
h=9 m=39
